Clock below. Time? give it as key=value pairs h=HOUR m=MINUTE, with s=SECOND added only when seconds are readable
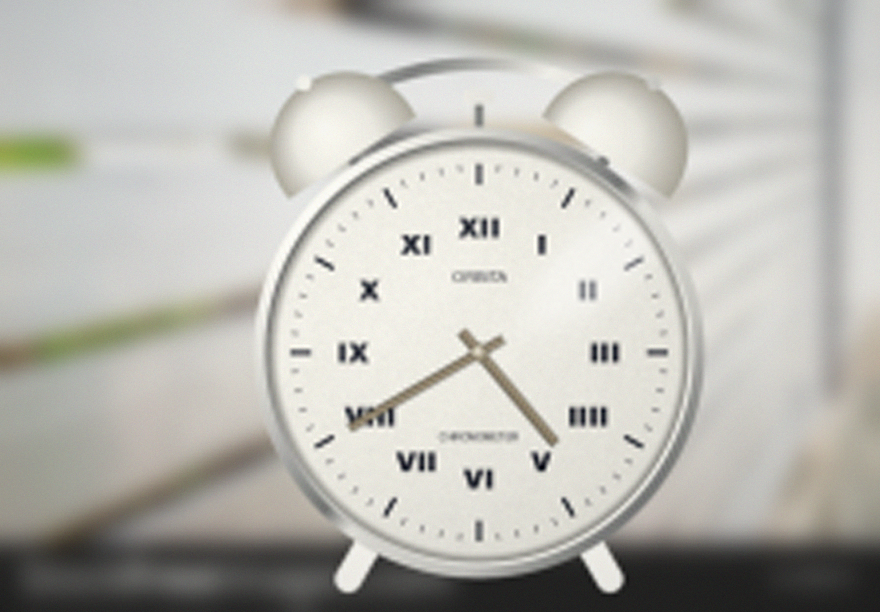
h=4 m=40
